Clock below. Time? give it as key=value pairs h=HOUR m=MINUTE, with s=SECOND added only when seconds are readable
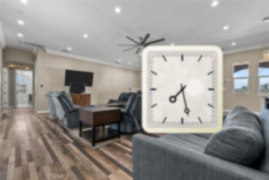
h=7 m=28
